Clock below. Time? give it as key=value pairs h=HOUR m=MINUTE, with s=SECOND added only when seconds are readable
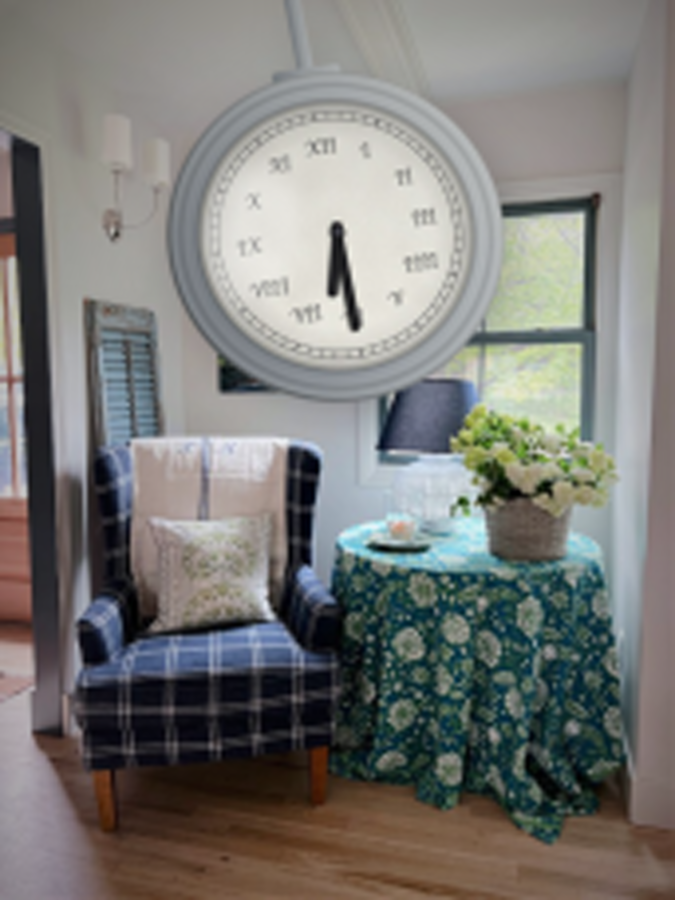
h=6 m=30
